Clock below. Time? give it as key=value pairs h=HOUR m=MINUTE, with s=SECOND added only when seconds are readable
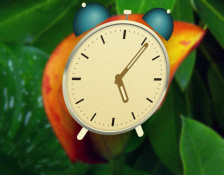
h=5 m=6
